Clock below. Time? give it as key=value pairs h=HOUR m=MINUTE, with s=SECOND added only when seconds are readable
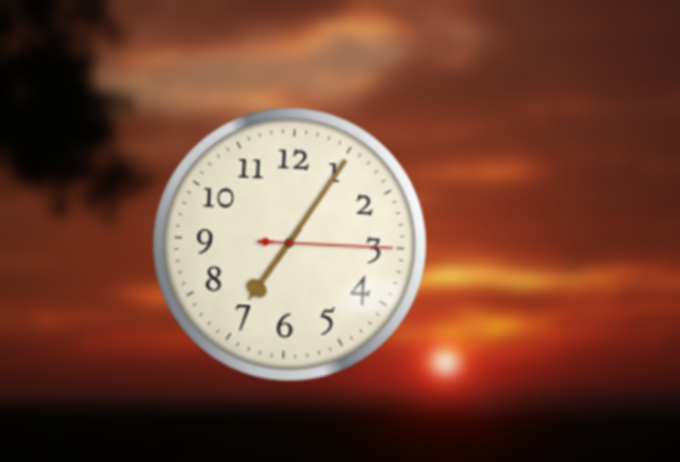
h=7 m=5 s=15
